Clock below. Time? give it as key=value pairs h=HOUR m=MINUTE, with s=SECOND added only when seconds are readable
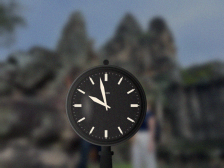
h=9 m=58
